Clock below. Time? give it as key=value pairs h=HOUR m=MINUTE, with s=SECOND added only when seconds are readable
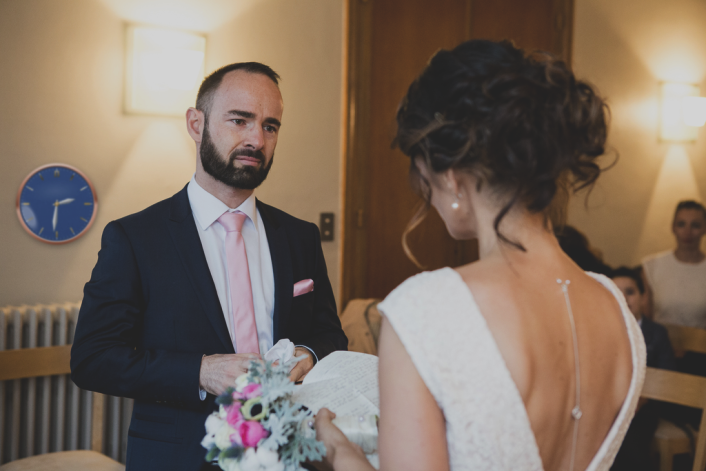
h=2 m=31
